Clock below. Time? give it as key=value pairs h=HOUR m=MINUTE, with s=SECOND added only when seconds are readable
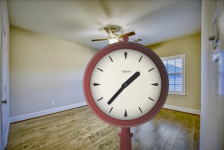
h=1 m=37
